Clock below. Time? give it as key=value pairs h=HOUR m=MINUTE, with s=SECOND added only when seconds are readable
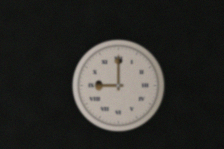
h=9 m=0
